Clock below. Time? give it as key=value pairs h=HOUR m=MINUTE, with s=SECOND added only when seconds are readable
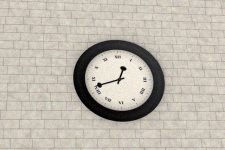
h=12 m=42
